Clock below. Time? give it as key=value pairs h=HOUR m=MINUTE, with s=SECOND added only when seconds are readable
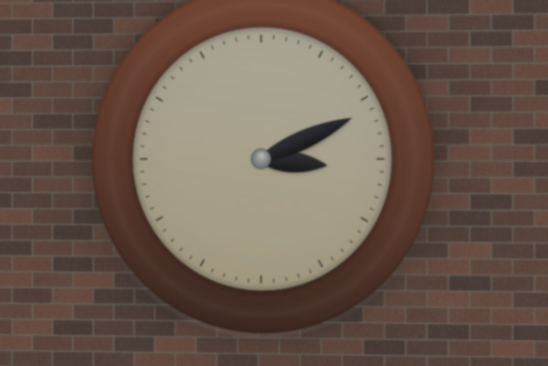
h=3 m=11
